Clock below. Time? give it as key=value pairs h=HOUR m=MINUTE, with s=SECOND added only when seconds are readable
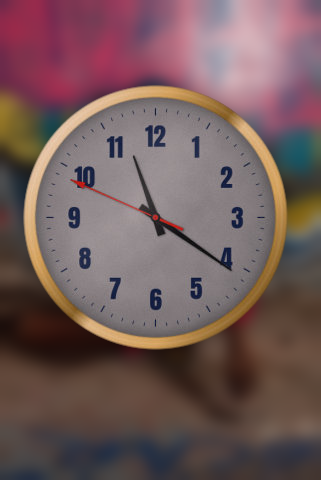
h=11 m=20 s=49
